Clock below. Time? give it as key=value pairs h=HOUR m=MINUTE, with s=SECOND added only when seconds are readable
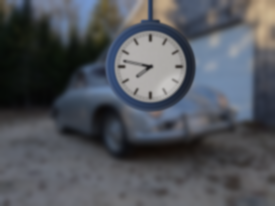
h=7 m=47
